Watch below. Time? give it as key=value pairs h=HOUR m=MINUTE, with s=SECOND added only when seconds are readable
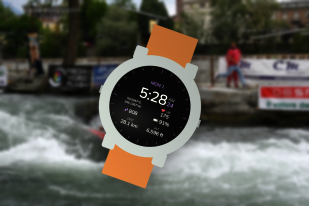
h=5 m=28
